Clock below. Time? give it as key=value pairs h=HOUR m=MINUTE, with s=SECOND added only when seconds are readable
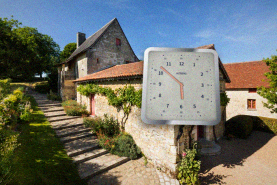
h=5 m=52
